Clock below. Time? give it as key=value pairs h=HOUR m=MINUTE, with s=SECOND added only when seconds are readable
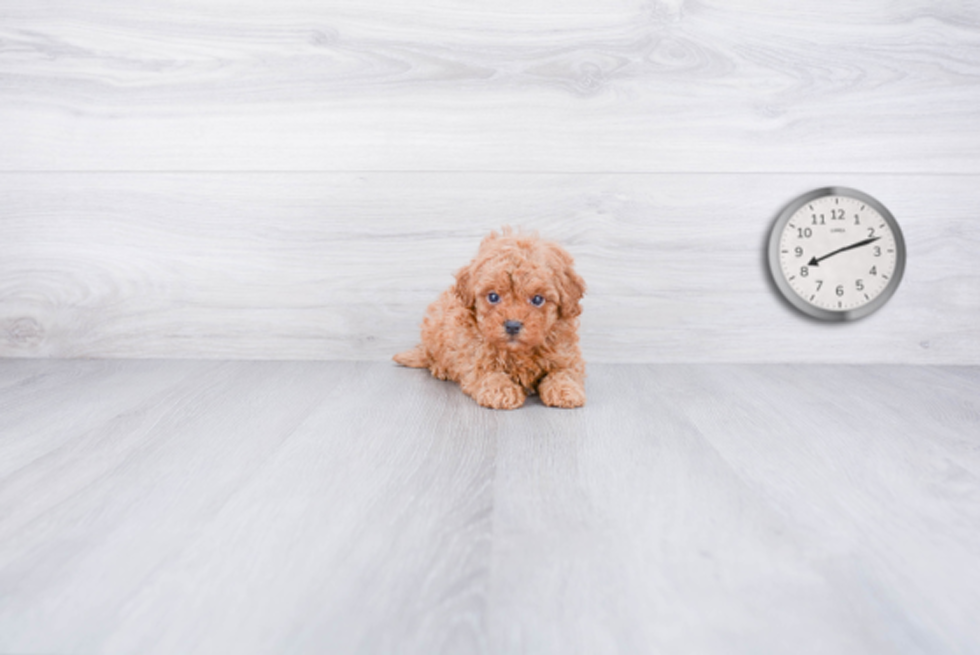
h=8 m=12
